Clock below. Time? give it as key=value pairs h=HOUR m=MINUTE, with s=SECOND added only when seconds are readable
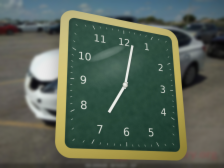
h=7 m=2
